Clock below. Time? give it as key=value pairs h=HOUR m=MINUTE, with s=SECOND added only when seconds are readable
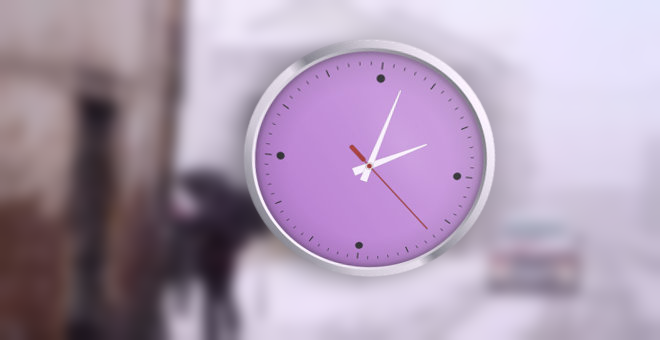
h=2 m=2 s=22
